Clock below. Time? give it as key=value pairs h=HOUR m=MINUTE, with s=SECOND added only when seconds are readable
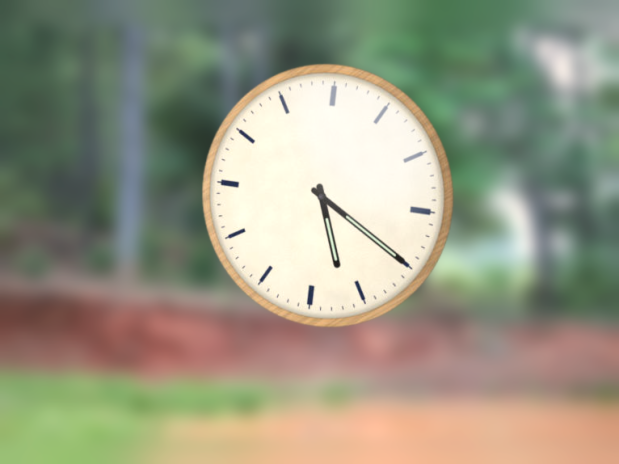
h=5 m=20
